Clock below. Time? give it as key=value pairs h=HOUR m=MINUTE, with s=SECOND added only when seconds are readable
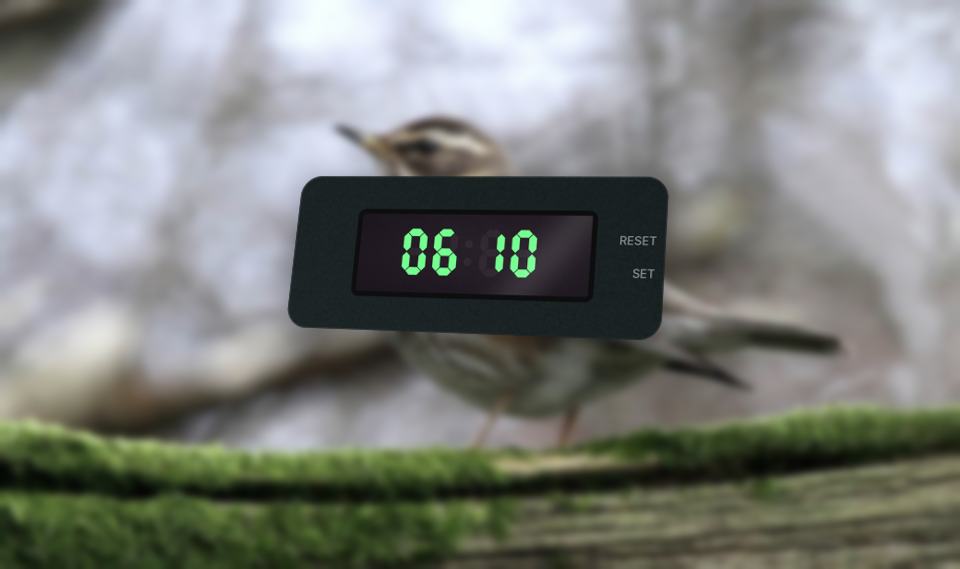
h=6 m=10
